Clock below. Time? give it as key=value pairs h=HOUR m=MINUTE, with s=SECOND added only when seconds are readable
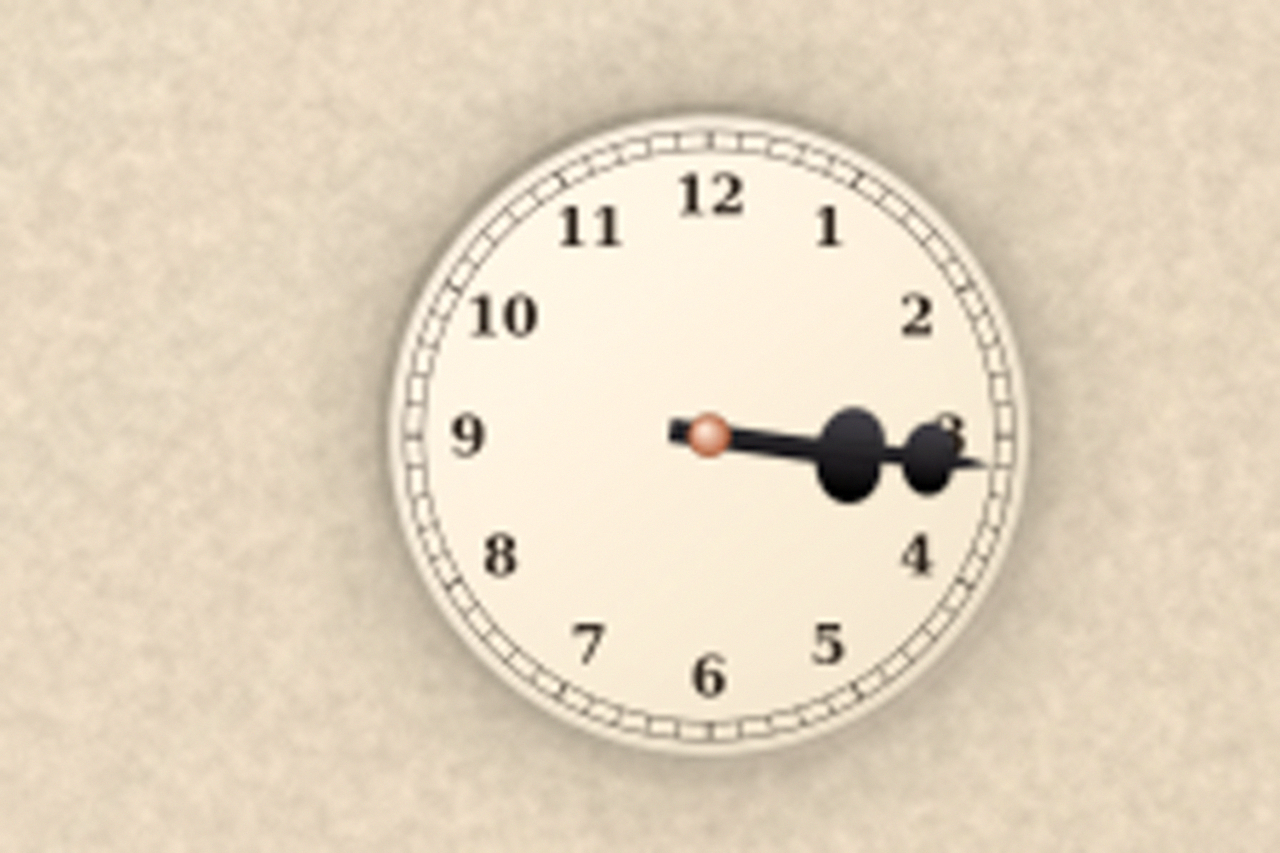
h=3 m=16
